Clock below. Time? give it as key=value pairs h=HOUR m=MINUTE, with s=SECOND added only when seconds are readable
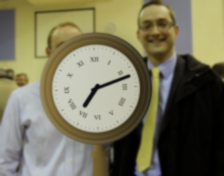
h=7 m=12
